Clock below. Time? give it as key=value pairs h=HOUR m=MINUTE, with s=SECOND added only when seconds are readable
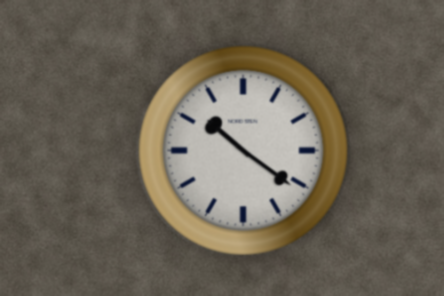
h=10 m=21
